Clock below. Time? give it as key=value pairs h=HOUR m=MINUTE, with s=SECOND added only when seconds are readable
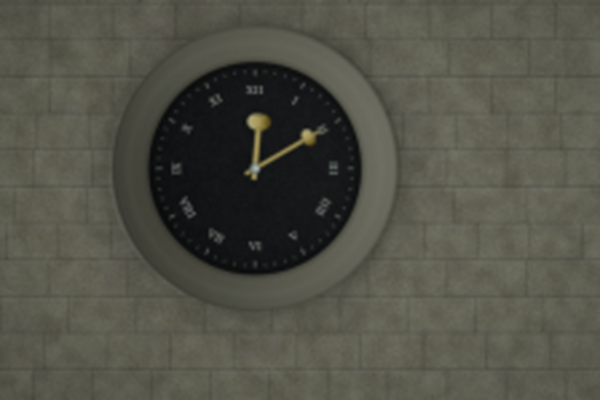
h=12 m=10
